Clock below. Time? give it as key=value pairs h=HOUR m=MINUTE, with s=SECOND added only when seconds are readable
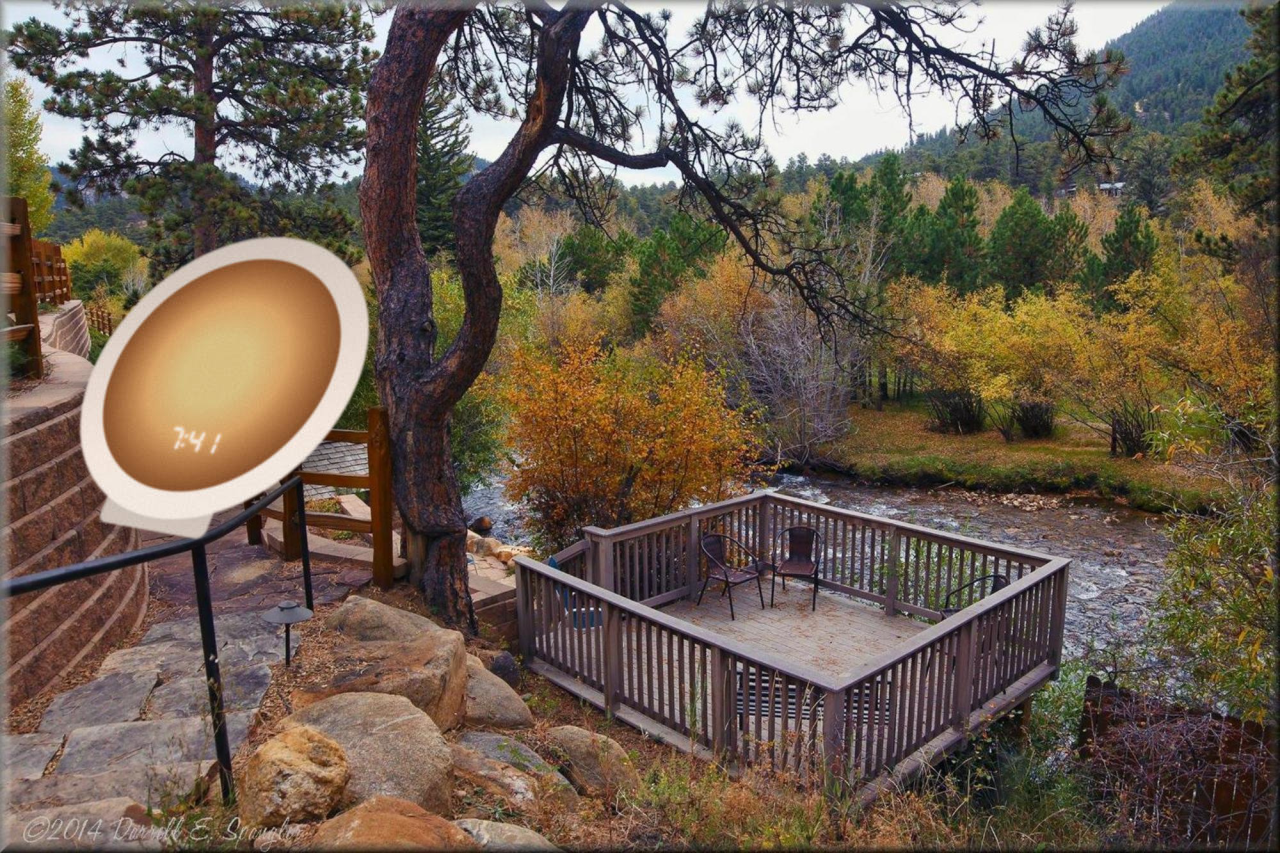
h=7 m=41
